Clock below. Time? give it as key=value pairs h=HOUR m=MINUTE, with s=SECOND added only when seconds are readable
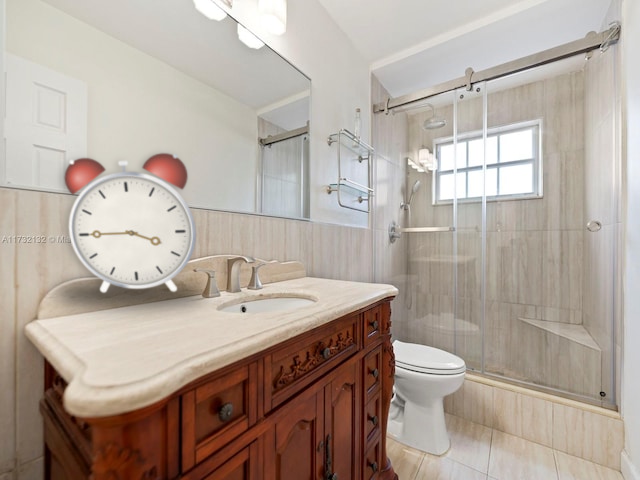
h=3 m=45
